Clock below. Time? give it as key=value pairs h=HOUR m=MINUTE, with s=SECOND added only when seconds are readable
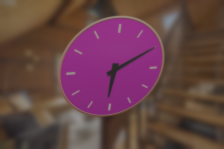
h=6 m=10
